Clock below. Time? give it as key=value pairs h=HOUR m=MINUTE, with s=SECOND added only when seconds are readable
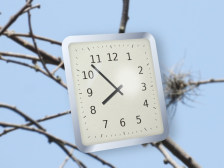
h=7 m=53
